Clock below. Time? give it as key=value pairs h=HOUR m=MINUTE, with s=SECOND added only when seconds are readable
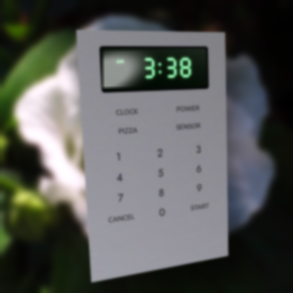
h=3 m=38
